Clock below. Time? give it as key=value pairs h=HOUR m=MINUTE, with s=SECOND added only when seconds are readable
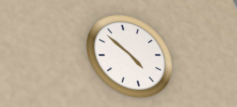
h=4 m=53
